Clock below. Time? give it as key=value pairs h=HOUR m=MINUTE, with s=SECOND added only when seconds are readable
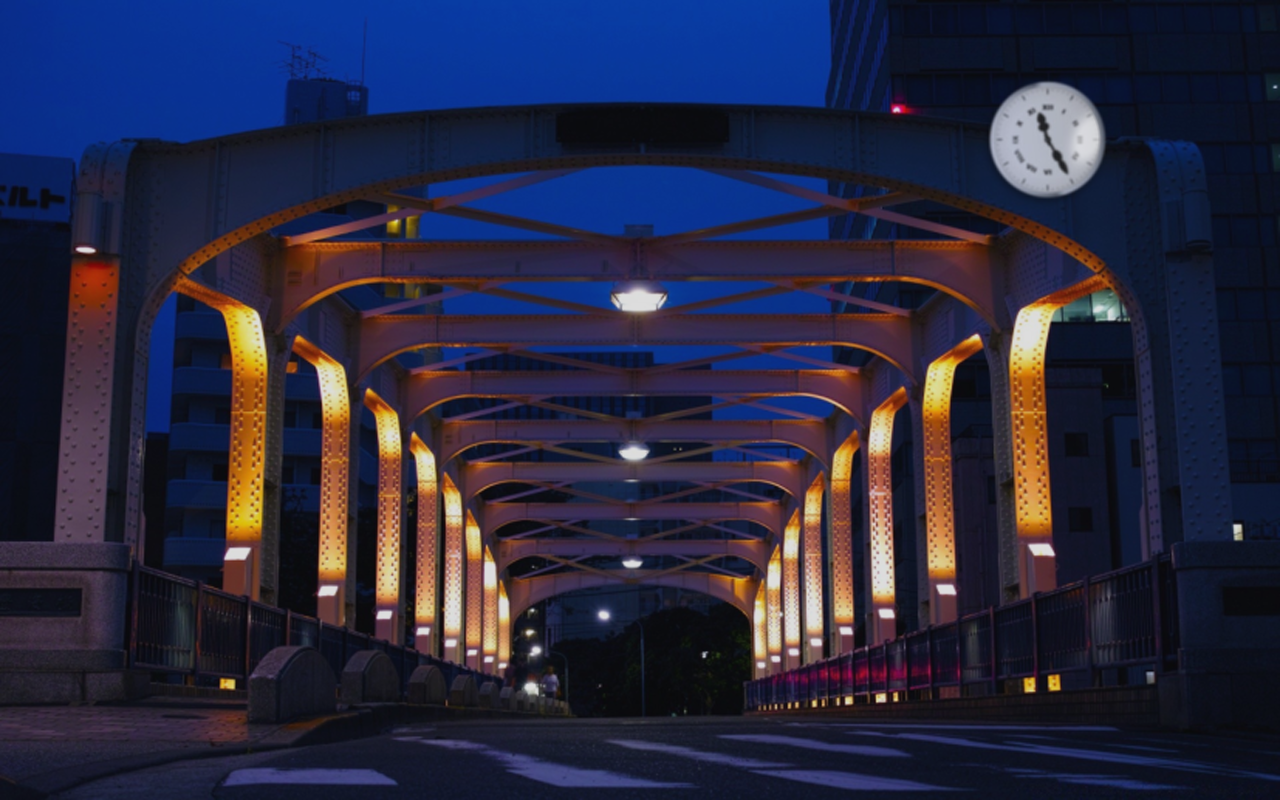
h=11 m=25
